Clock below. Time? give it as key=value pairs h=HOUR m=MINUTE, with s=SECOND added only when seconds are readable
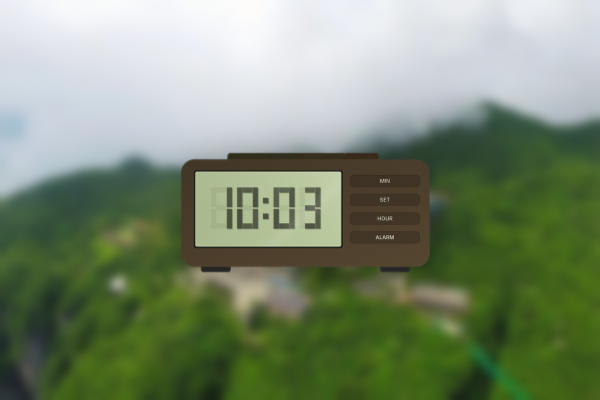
h=10 m=3
